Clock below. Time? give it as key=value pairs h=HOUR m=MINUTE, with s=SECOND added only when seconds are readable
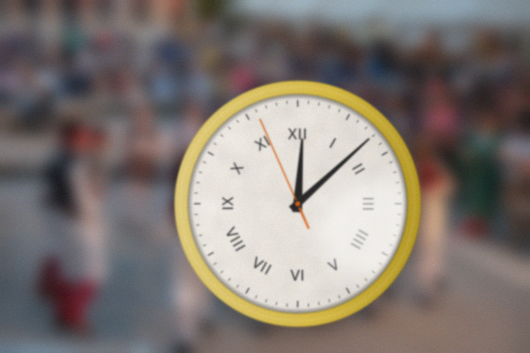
h=12 m=7 s=56
